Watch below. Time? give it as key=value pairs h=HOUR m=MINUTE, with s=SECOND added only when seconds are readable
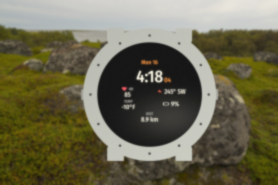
h=4 m=18
